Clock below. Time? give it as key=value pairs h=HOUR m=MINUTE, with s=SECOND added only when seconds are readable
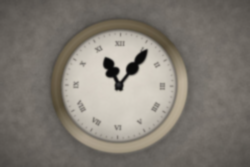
h=11 m=6
